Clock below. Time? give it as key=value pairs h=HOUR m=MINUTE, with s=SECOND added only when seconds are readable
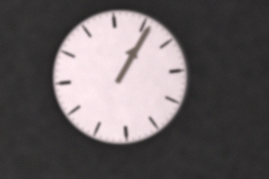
h=1 m=6
